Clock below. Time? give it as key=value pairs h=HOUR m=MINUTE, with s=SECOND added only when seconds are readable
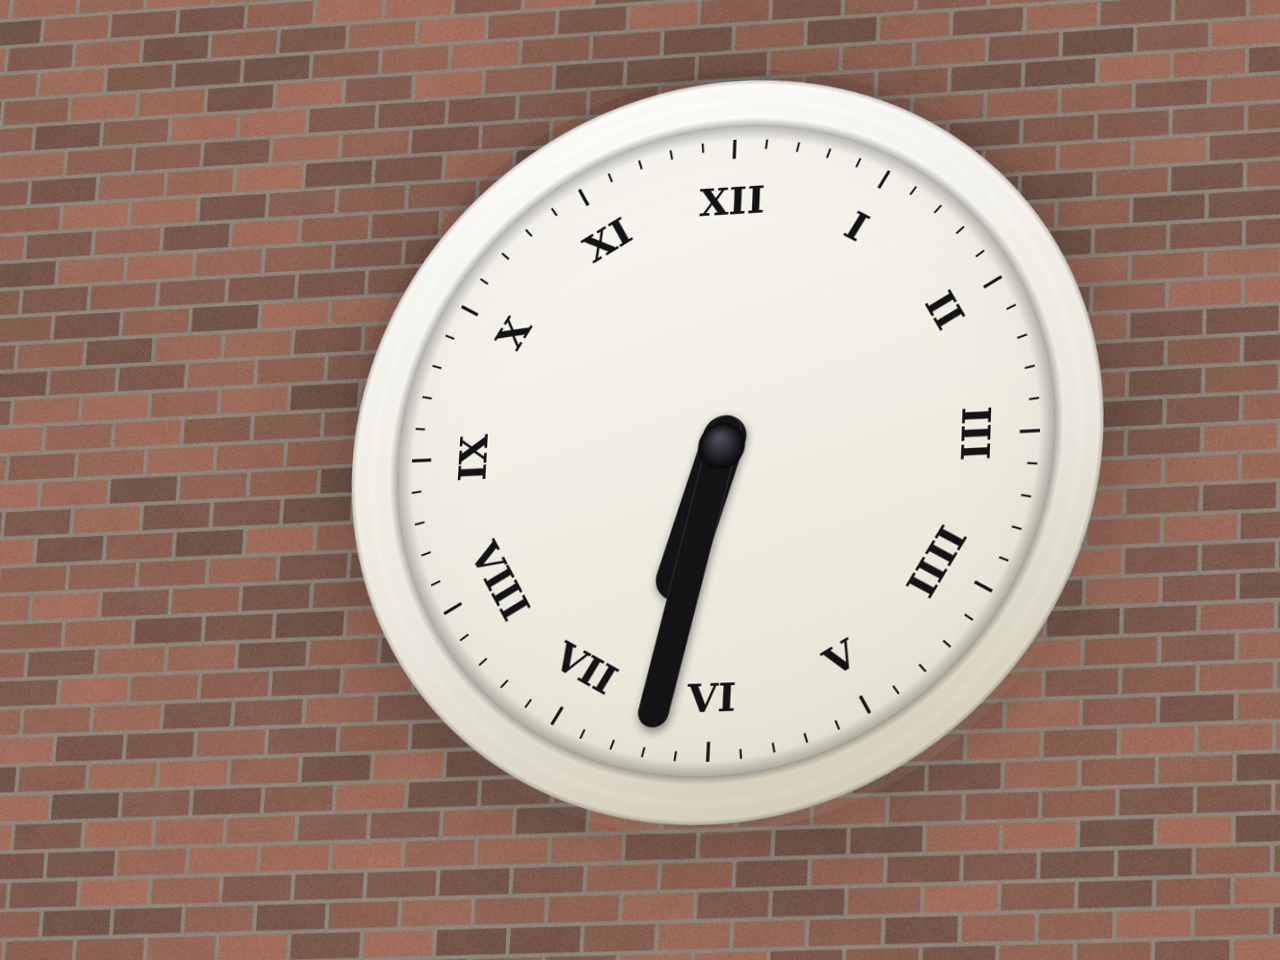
h=6 m=32
